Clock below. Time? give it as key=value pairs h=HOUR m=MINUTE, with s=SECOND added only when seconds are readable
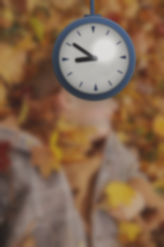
h=8 m=51
